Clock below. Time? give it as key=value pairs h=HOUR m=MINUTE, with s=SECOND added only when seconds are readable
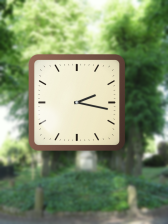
h=2 m=17
